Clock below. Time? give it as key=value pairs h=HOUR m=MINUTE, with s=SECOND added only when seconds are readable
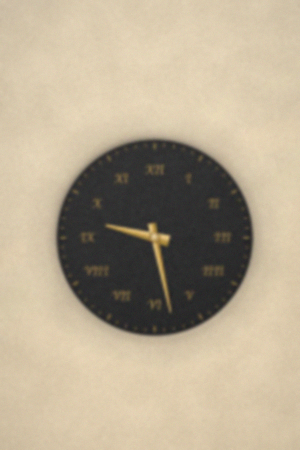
h=9 m=28
